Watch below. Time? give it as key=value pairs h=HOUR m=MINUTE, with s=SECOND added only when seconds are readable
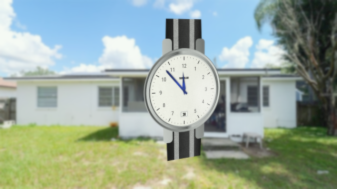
h=11 m=53
